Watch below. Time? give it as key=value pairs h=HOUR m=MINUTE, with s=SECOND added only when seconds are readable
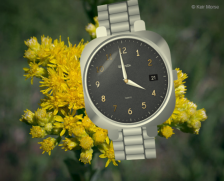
h=3 m=59
